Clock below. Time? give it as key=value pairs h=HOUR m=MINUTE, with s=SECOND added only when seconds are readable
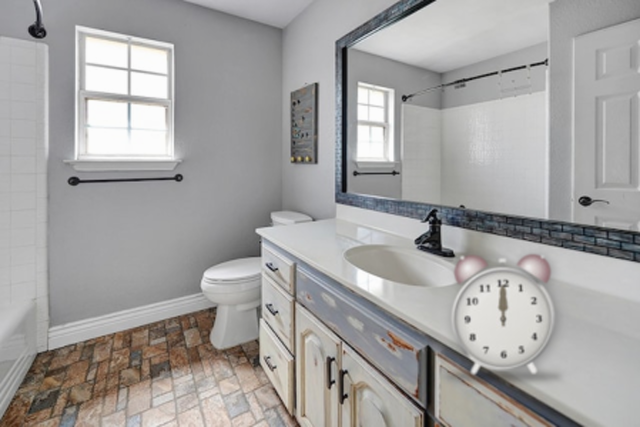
h=12 m=0
